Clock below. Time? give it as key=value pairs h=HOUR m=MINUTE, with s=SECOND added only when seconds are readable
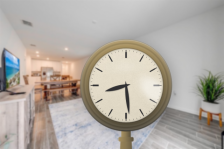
h=8 m=29
